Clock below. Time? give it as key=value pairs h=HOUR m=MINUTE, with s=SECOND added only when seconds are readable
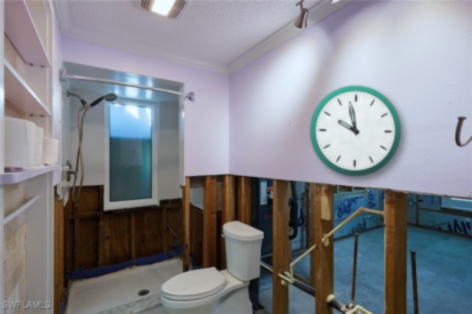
h=9 m=58
